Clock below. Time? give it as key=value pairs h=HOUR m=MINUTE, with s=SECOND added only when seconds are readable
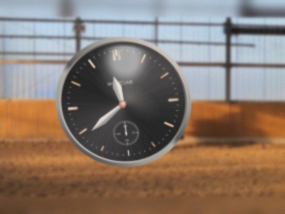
h=11 m=39
